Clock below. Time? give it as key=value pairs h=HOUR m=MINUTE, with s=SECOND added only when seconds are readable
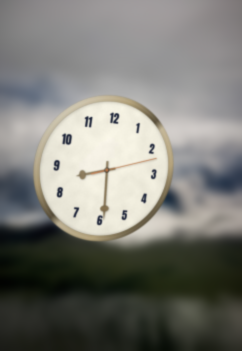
h=8 m=29 s=12
